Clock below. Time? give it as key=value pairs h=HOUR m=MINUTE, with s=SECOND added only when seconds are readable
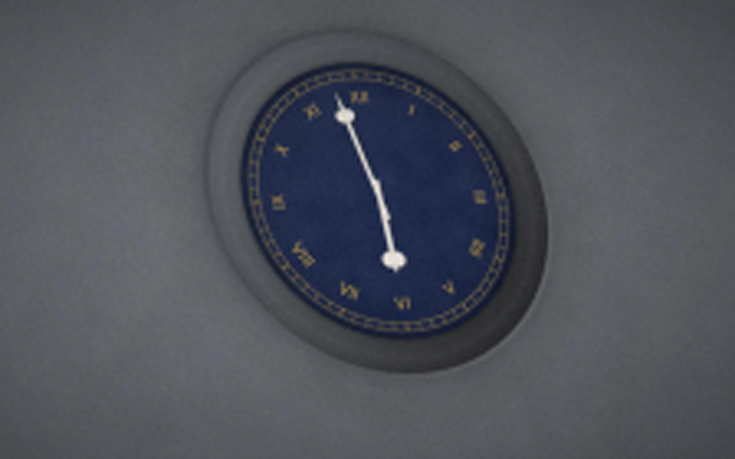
h=5 m=58
